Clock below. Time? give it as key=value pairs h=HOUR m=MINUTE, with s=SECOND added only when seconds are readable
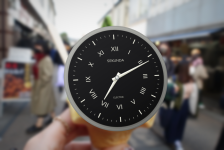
h=7 m=11
